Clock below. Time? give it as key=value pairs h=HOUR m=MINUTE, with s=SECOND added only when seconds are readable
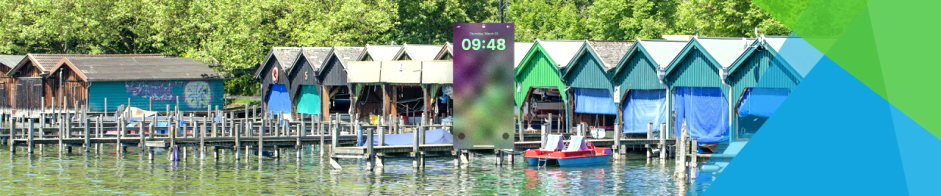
h=9 m=48
